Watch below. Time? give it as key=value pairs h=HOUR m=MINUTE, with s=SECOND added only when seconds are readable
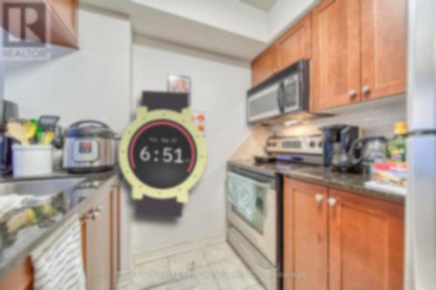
h=6 m=51
